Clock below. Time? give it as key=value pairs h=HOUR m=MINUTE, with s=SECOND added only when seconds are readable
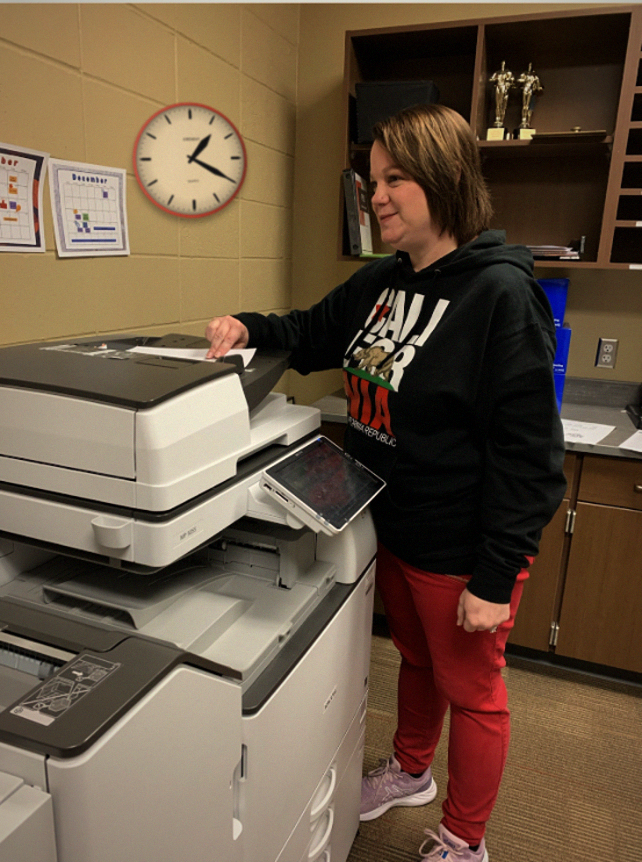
h=1 m=20
